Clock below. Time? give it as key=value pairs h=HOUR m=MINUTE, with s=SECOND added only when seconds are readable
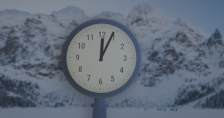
h=12 m=4
